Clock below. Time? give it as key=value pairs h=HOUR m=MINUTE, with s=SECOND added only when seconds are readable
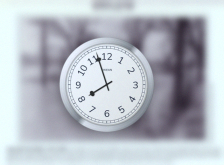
h=7 m=57
